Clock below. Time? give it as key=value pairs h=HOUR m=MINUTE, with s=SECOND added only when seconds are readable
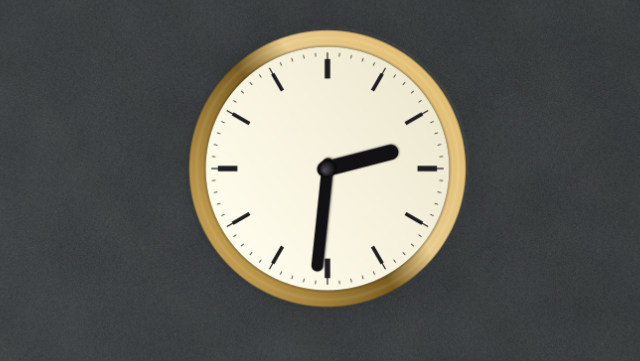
h=2 m=31
